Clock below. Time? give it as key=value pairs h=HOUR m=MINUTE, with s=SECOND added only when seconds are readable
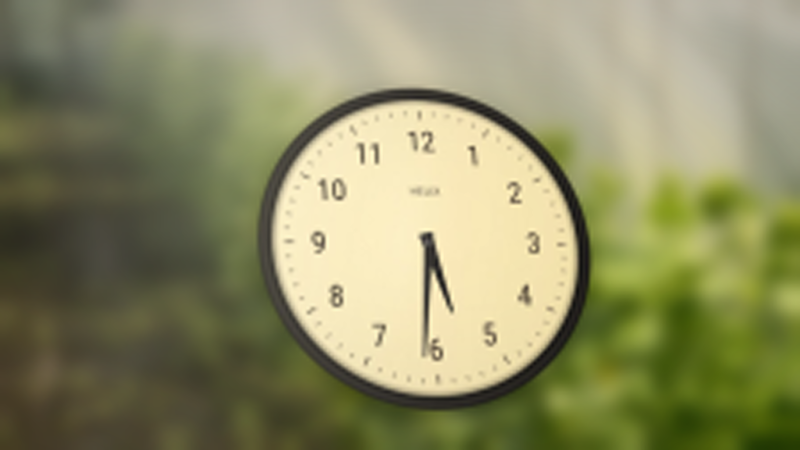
h=5 m=31
